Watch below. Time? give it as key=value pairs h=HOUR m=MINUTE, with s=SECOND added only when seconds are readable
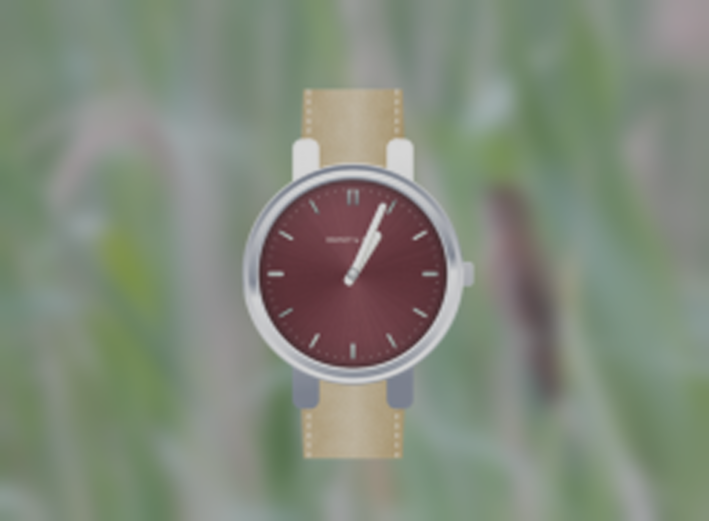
h=1 m=4
